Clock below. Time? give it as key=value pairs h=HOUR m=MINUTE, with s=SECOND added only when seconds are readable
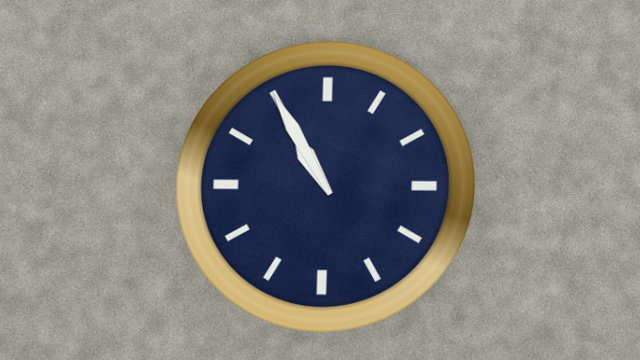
h=10 m=55
